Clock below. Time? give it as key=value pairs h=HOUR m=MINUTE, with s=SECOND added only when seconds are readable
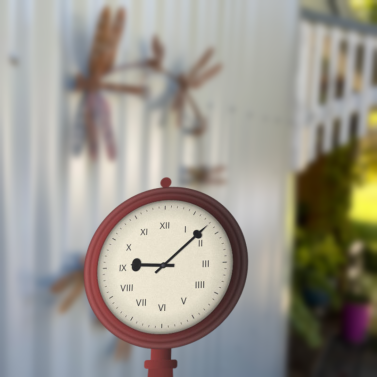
h=9 m=8
